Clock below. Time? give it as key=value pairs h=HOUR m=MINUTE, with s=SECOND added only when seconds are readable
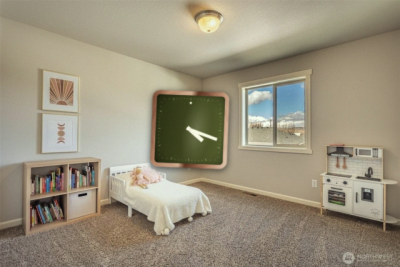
h=4 m=18
